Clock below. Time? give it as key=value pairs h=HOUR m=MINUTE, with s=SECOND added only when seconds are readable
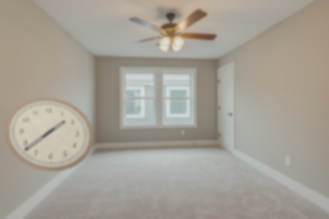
h=1 m=38
